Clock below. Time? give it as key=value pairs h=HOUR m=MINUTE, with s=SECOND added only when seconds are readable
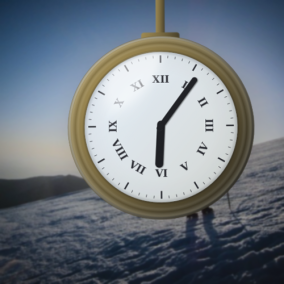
h=6 m=6
